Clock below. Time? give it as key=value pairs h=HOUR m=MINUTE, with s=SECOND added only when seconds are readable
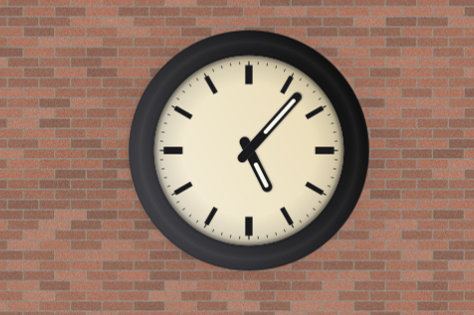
h=5 m=7
